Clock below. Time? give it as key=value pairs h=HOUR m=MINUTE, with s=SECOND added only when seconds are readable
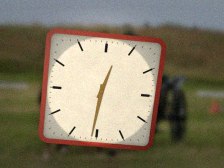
h=12 m=31
